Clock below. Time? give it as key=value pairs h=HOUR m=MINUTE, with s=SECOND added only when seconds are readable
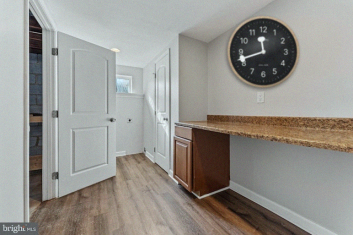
h=11 m=42
